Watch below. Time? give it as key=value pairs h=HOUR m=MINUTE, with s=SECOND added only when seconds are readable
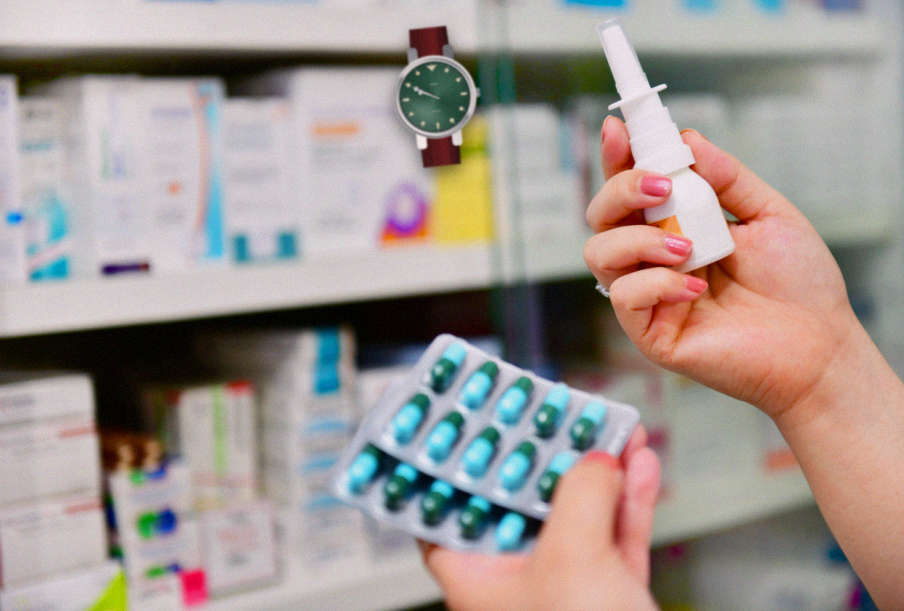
h=9 m=50
